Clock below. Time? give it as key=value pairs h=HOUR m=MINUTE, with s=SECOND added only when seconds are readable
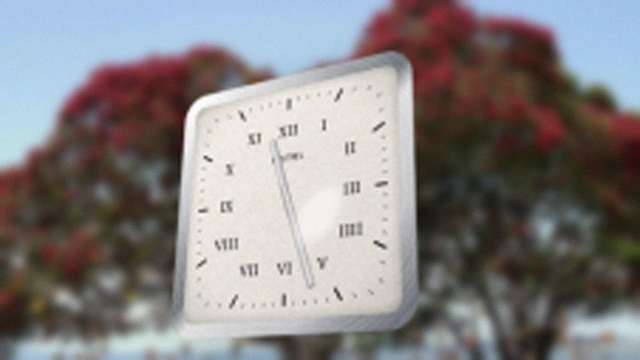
h=11 m=27
